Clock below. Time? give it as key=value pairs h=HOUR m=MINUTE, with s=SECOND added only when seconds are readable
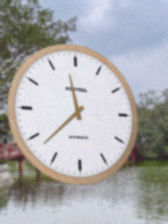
h=11 m=38
